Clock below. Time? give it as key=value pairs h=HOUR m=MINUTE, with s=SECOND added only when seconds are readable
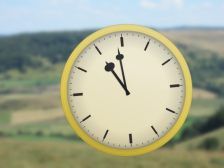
h=10 m=59
